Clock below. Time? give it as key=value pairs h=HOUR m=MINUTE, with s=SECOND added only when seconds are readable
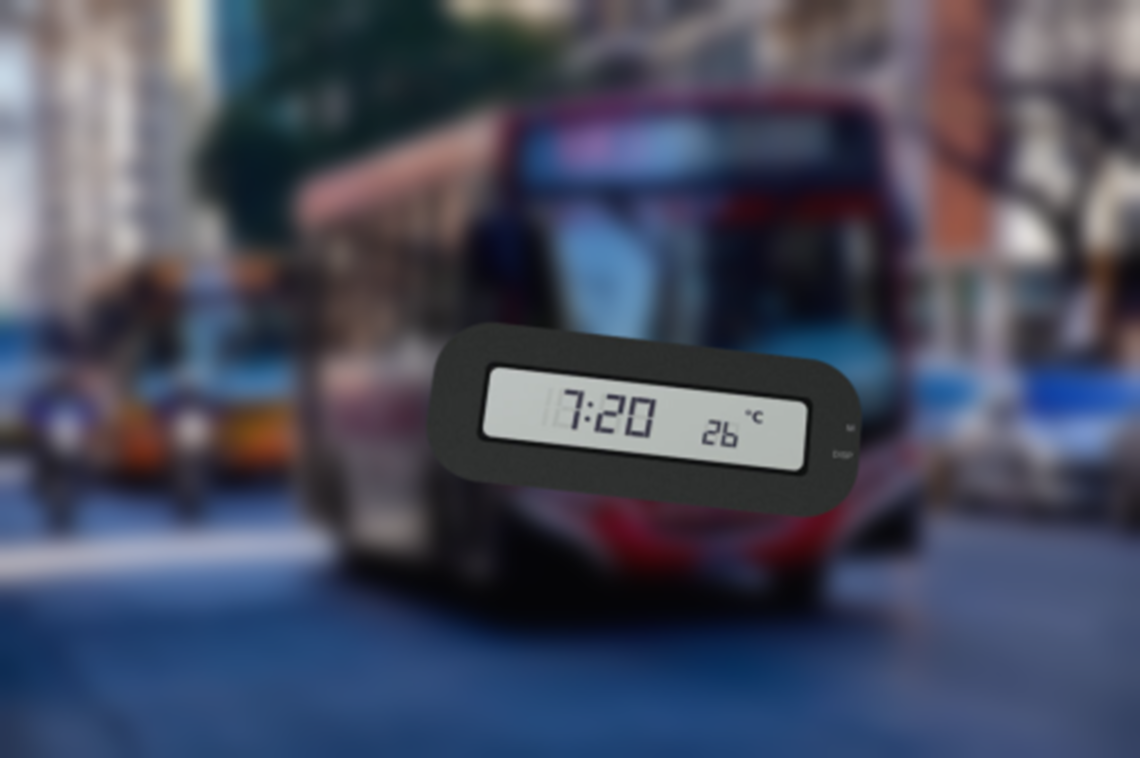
h=7 m=20
